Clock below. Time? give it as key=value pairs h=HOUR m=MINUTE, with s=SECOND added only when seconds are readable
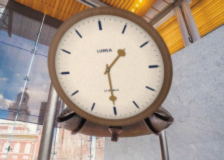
h=1 m=30
